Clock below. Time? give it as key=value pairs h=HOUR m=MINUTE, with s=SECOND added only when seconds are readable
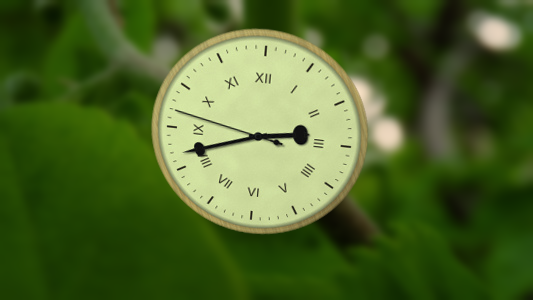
h=2 m=41 s=47
